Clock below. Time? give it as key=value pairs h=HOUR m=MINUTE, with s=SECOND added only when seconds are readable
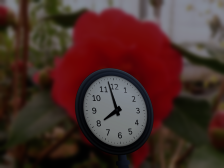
h=7 m=58
